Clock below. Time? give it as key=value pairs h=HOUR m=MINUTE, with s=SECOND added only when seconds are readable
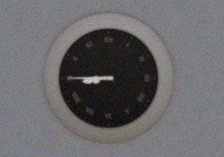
h=8 m=45
